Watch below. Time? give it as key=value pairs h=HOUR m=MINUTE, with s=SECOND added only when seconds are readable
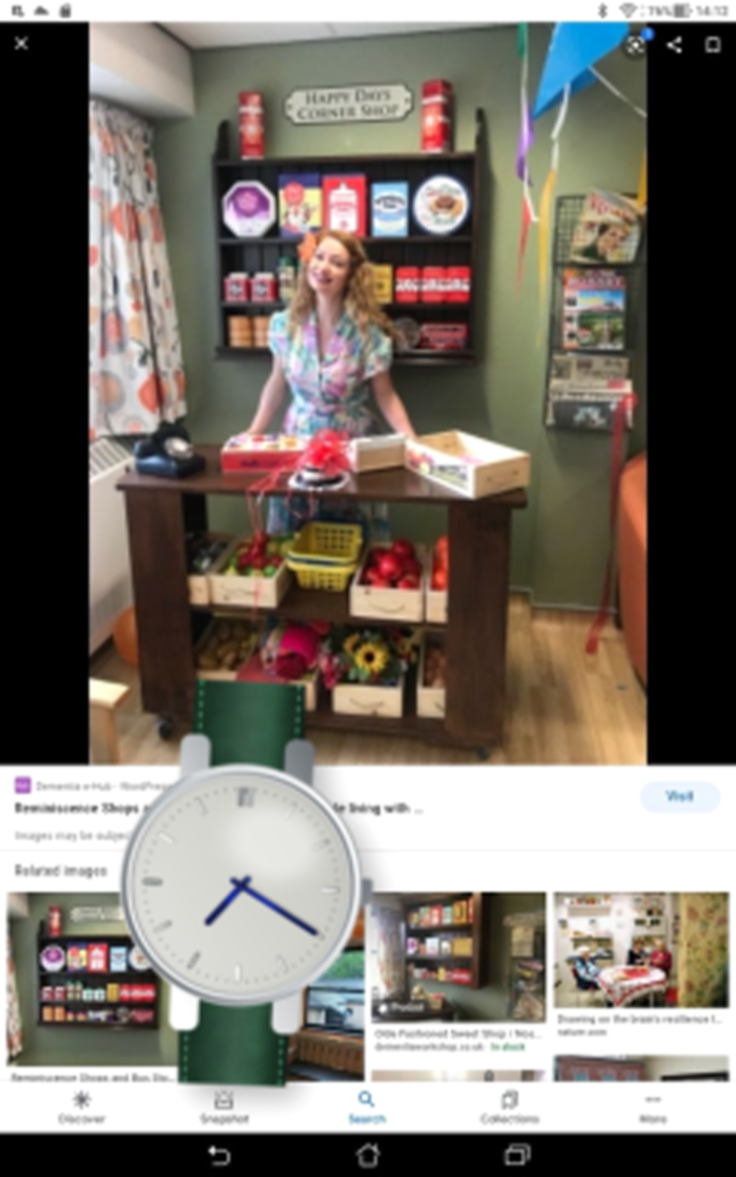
h=7 m=20
